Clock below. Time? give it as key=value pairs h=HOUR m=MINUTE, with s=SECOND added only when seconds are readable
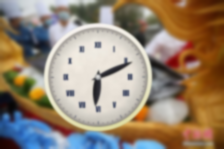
h=6 m=11
